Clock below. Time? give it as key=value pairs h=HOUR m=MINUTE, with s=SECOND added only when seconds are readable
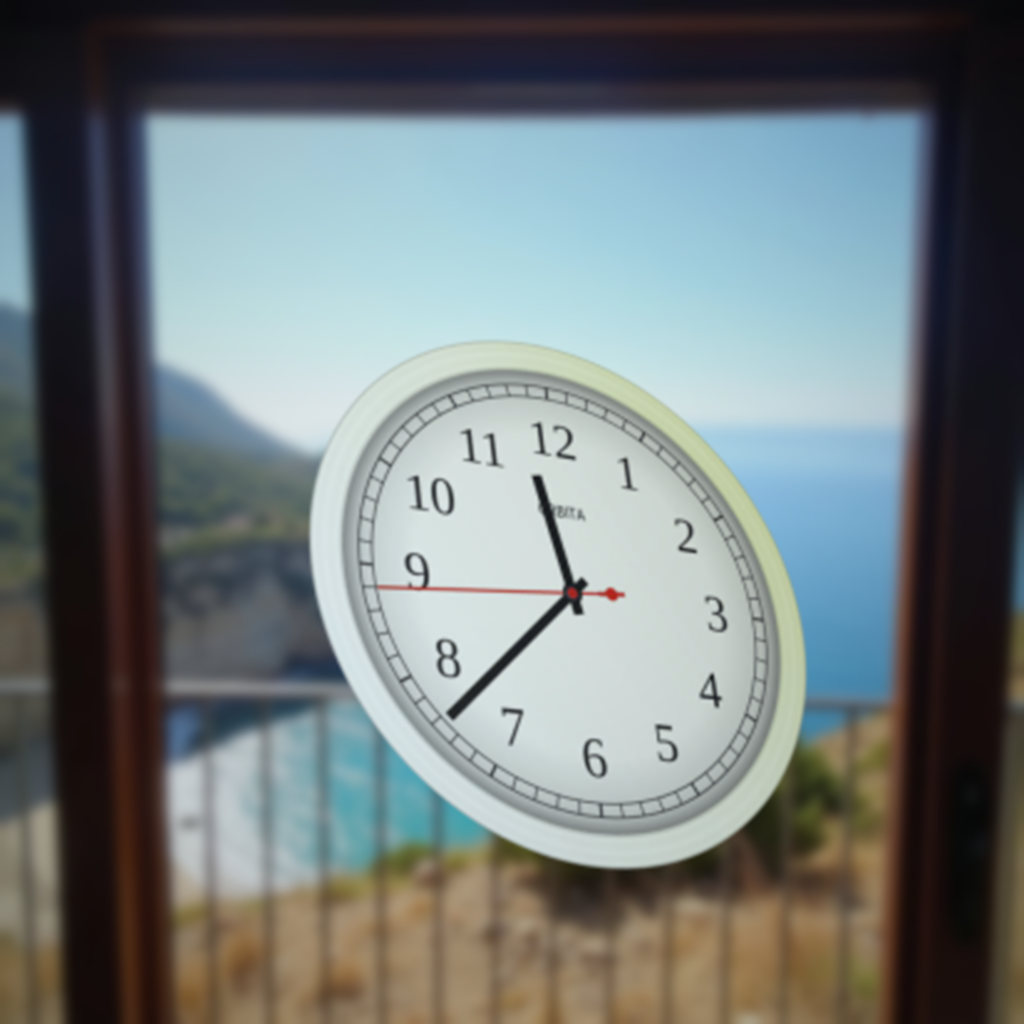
h=11 m=37 s=44
